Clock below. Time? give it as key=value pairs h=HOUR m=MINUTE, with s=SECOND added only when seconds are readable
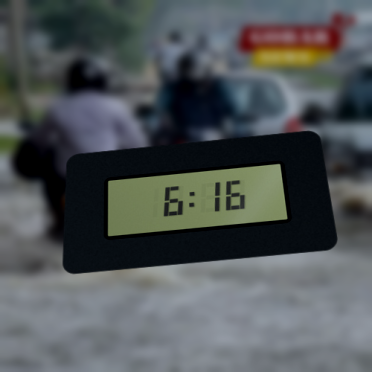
h=6 m=16
